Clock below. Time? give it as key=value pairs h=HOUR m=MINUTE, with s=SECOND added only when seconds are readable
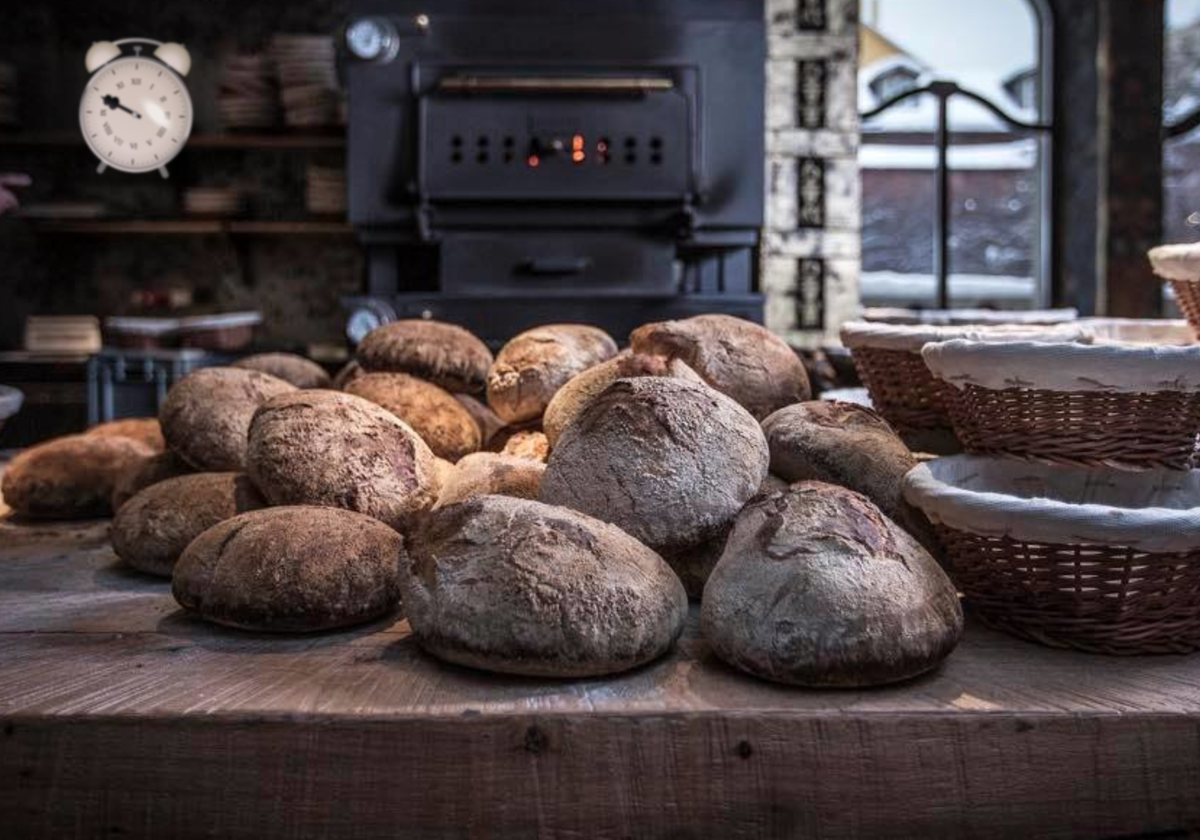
h=9 m=49
